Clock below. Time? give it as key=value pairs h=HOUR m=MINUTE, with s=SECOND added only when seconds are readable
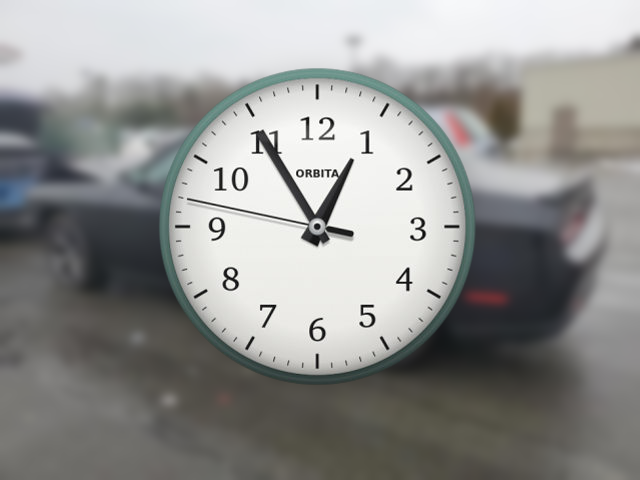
h=12 m=54 s=47
